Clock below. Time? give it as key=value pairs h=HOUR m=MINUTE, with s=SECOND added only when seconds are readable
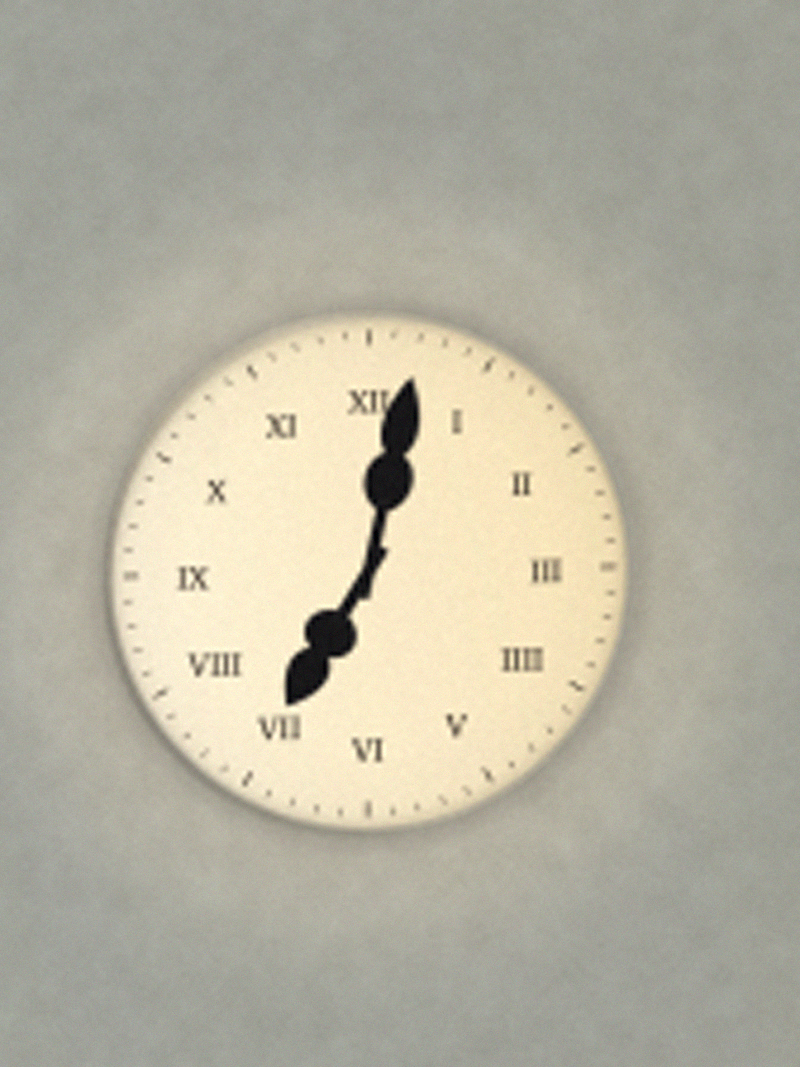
h=7 m=2
